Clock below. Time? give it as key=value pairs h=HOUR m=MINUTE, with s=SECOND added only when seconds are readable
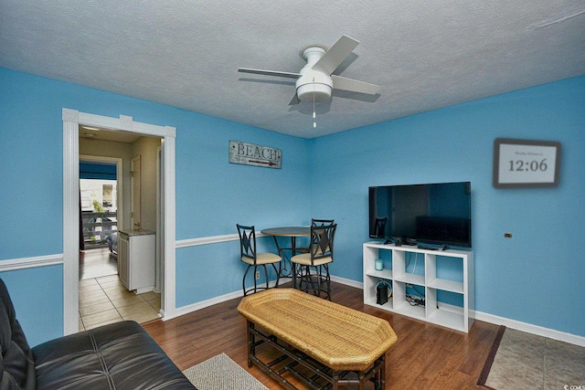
h=12 m=6
